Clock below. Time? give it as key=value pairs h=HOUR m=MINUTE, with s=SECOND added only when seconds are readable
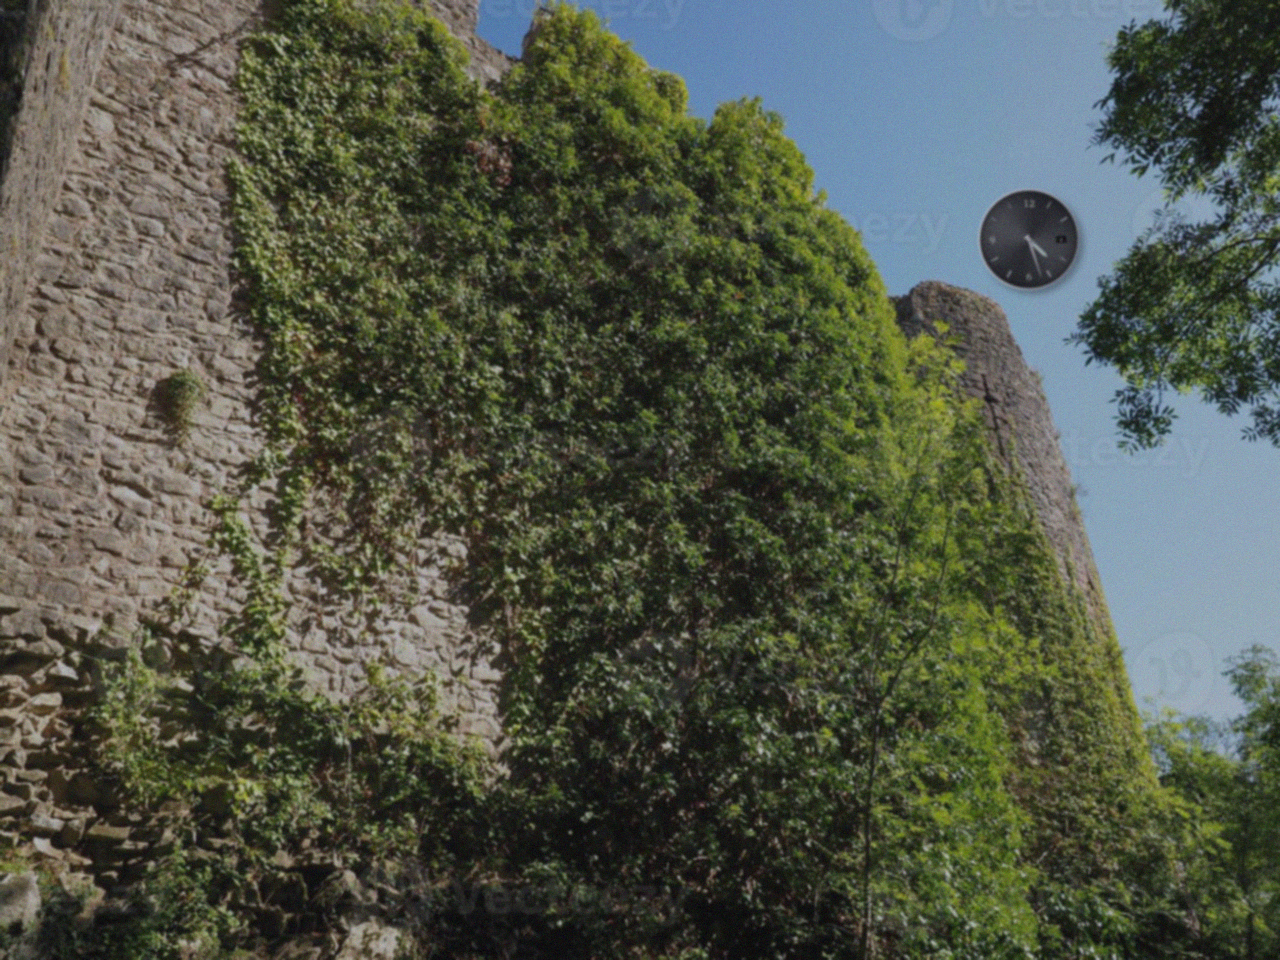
h=4 m=27
